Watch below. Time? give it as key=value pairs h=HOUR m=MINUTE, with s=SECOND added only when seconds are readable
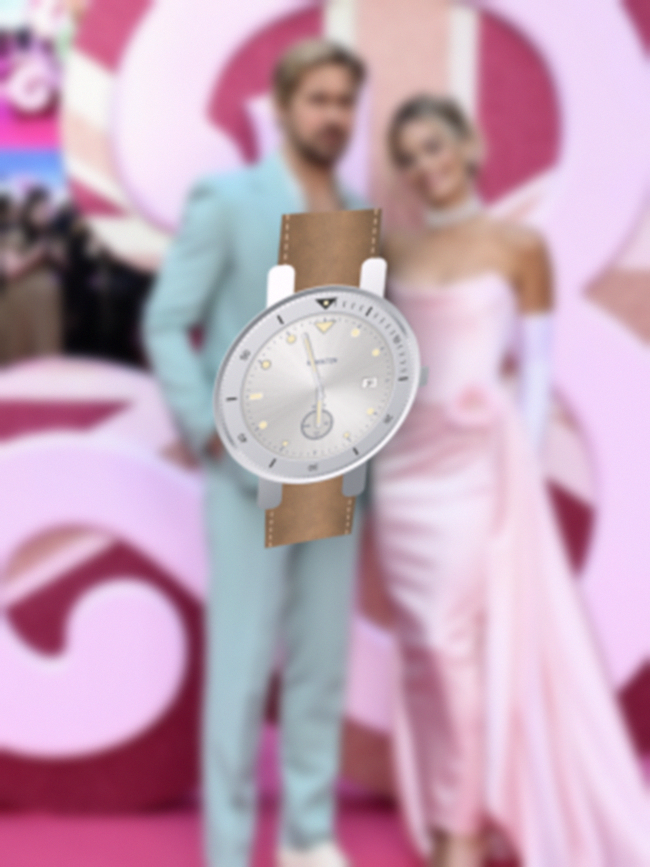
h=5 m=57
